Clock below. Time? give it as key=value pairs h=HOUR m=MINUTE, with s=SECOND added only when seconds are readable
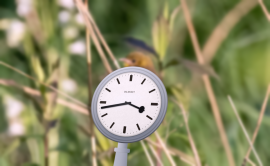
h=3 m=43
